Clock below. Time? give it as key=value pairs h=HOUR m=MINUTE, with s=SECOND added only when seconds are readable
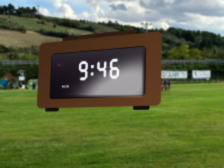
h=9 m=46
